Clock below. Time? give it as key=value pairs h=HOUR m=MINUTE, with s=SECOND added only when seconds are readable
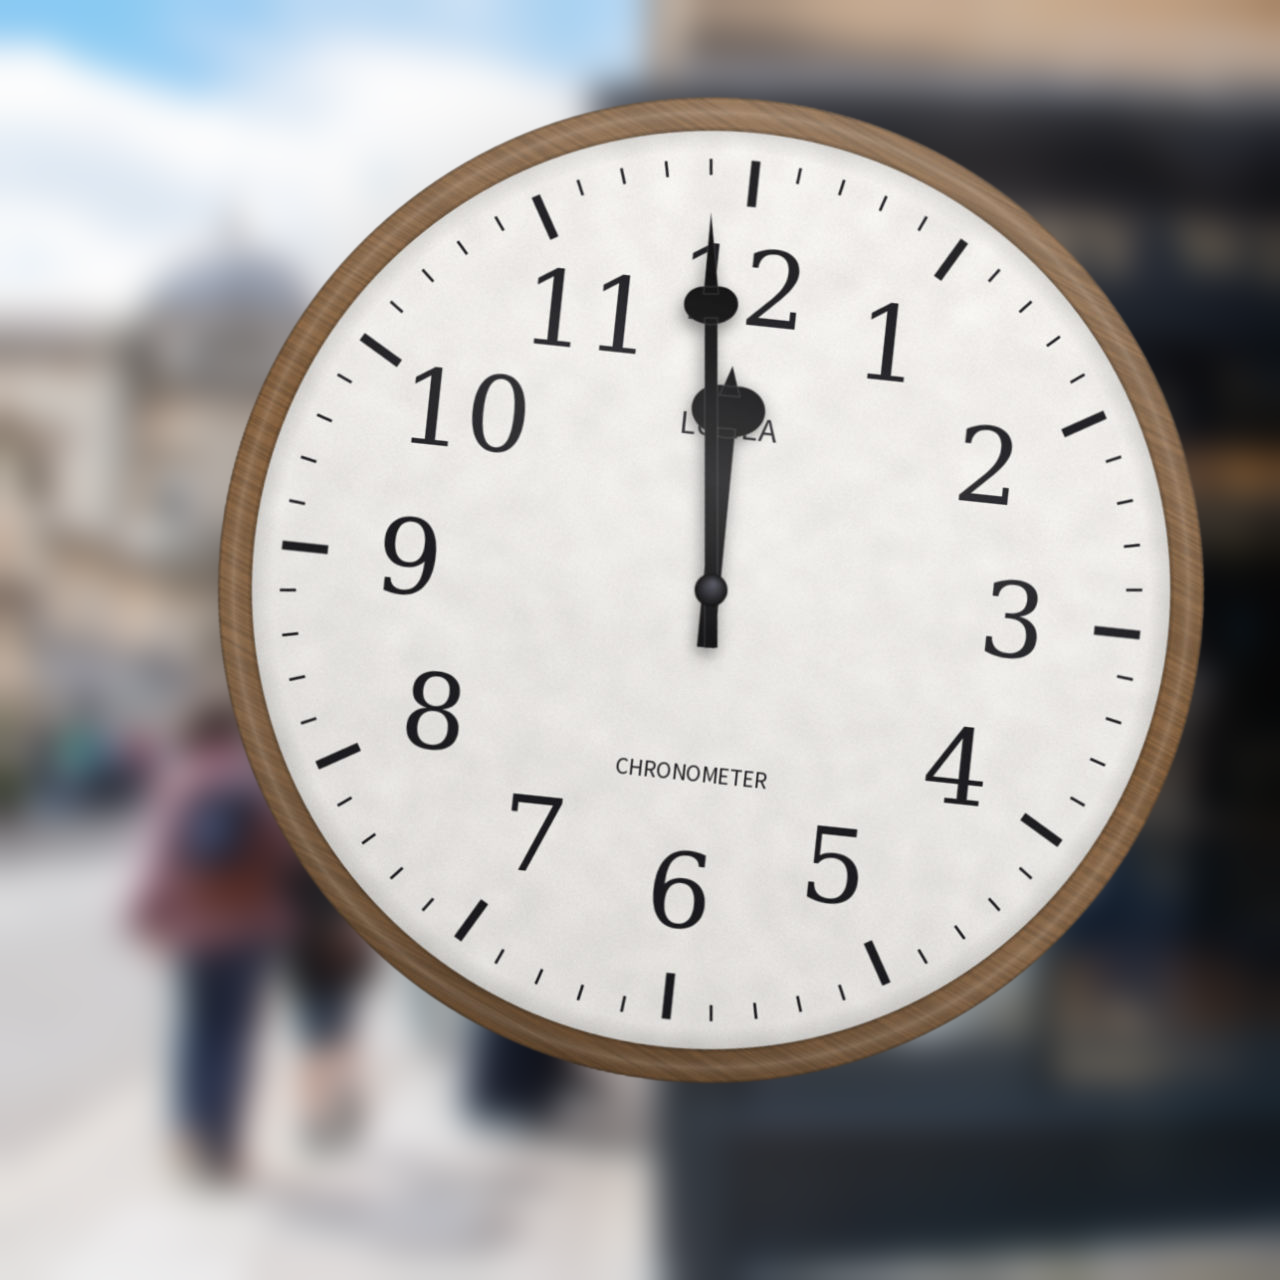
h=11 m=59
